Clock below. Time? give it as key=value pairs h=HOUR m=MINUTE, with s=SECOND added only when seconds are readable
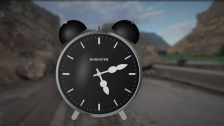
h=5 m=12
